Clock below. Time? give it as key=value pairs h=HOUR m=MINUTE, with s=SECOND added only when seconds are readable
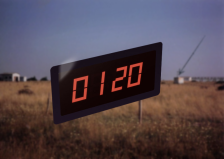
h=1 m=20
